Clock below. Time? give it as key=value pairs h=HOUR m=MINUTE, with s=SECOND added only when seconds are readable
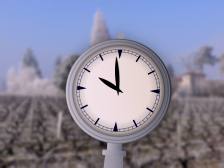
h=9 m=59
